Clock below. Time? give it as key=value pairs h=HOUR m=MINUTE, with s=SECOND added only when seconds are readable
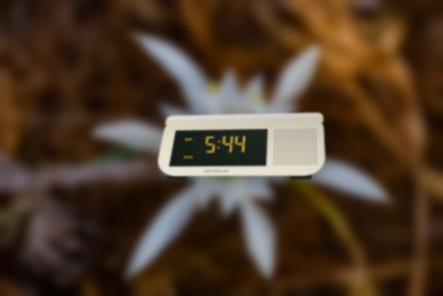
h=5 m=44
